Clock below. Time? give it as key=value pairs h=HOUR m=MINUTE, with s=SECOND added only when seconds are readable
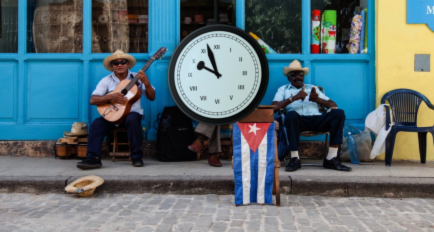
h=9 m=57
